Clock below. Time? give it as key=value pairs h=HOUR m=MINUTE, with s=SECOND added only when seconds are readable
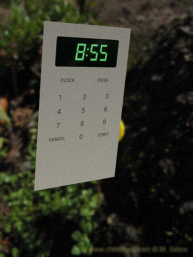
h=8 m=55
